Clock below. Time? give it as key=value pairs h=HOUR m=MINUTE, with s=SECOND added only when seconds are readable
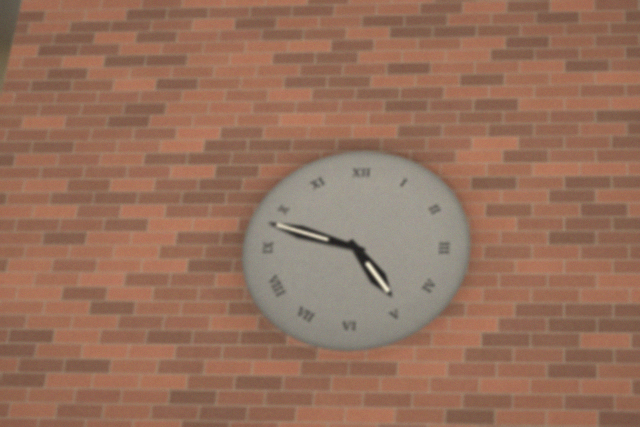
h=4 m=48
